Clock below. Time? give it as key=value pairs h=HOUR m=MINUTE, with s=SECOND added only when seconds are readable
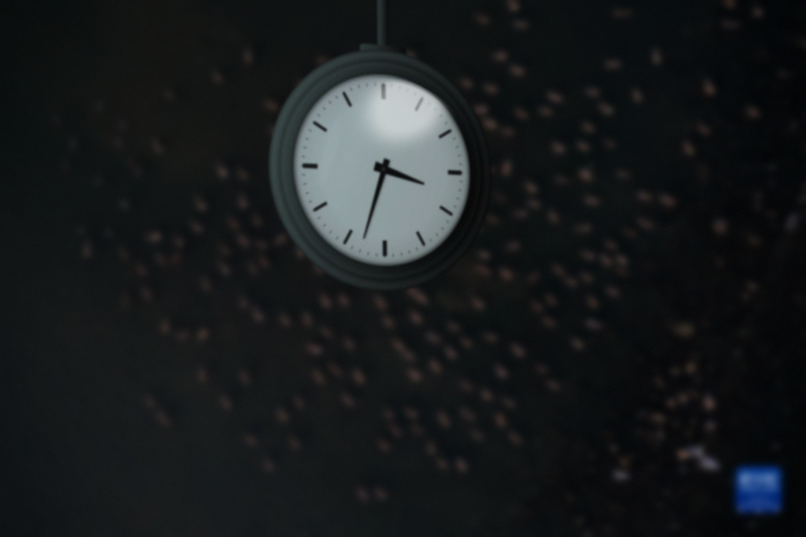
h=3 m=33
